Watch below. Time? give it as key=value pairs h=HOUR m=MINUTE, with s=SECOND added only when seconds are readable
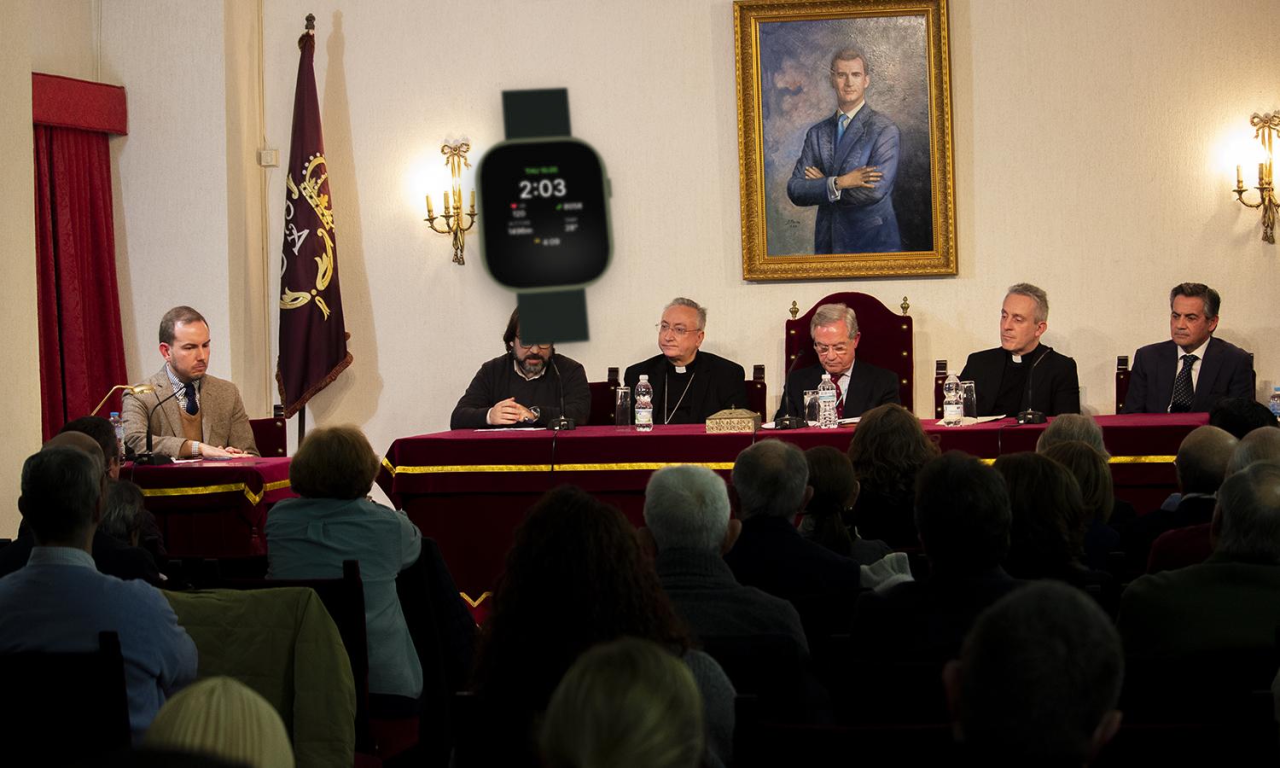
h=2 m=3
